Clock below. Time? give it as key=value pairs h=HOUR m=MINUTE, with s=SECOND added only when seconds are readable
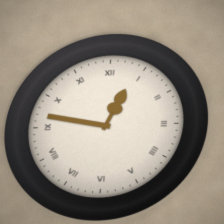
h=12 m=47
